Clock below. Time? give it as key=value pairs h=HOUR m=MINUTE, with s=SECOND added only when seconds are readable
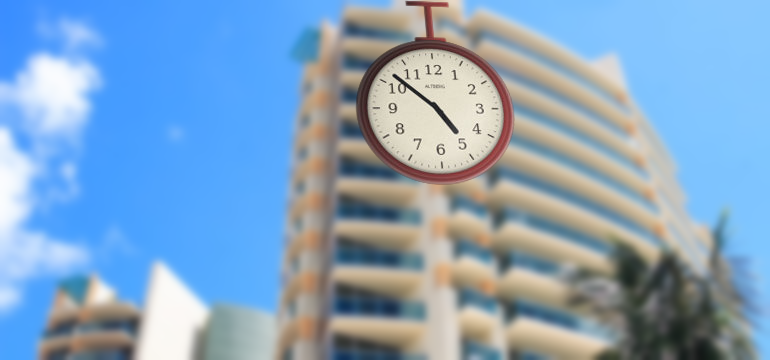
h=4 m=52
